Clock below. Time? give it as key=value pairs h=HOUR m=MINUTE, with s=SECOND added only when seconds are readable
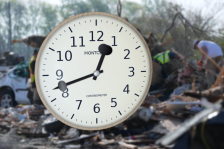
h=12 m=42
